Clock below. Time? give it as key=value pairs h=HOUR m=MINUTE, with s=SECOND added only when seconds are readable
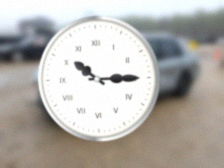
h=10 m=15
